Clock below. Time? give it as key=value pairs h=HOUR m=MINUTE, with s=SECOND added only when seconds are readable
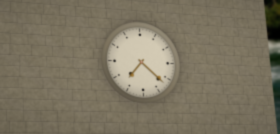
h=7 m=22
